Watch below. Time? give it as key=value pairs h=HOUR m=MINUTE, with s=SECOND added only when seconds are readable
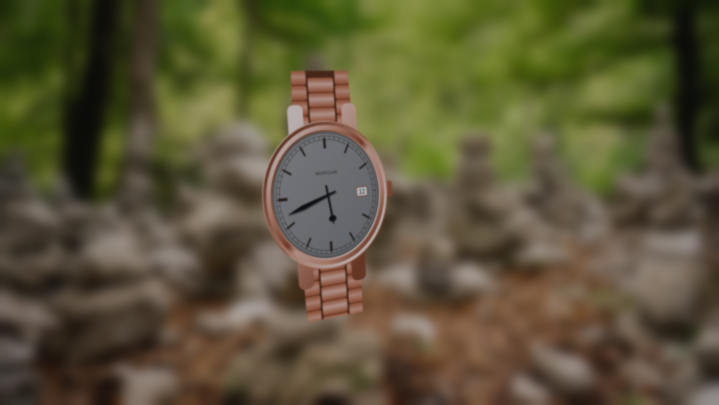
h=5 m=42
